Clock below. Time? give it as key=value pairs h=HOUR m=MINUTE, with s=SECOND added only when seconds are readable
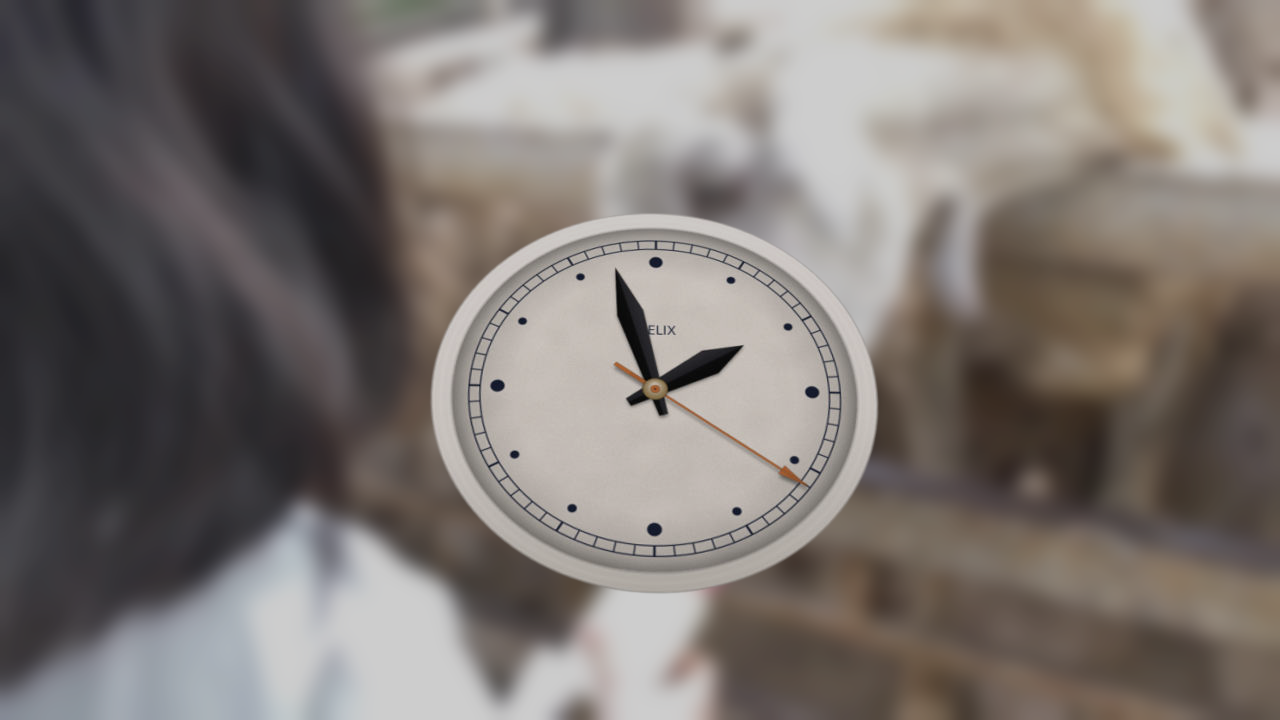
h=1 m=57 s=21
